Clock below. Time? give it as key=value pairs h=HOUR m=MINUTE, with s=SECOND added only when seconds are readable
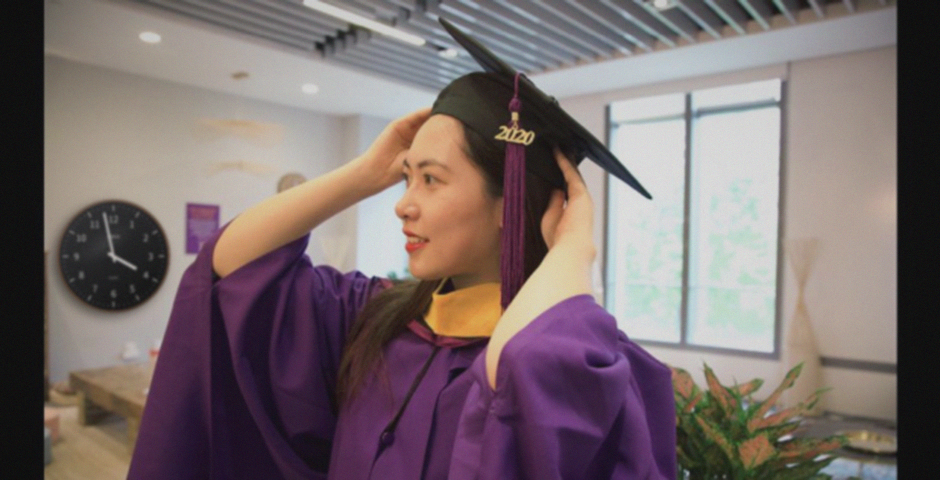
h=3 m=58
